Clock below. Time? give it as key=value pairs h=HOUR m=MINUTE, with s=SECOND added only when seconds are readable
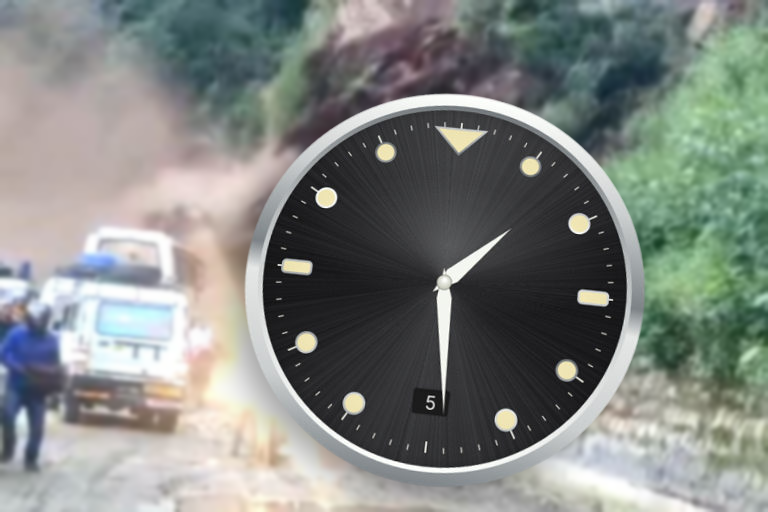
h=1 m=29
